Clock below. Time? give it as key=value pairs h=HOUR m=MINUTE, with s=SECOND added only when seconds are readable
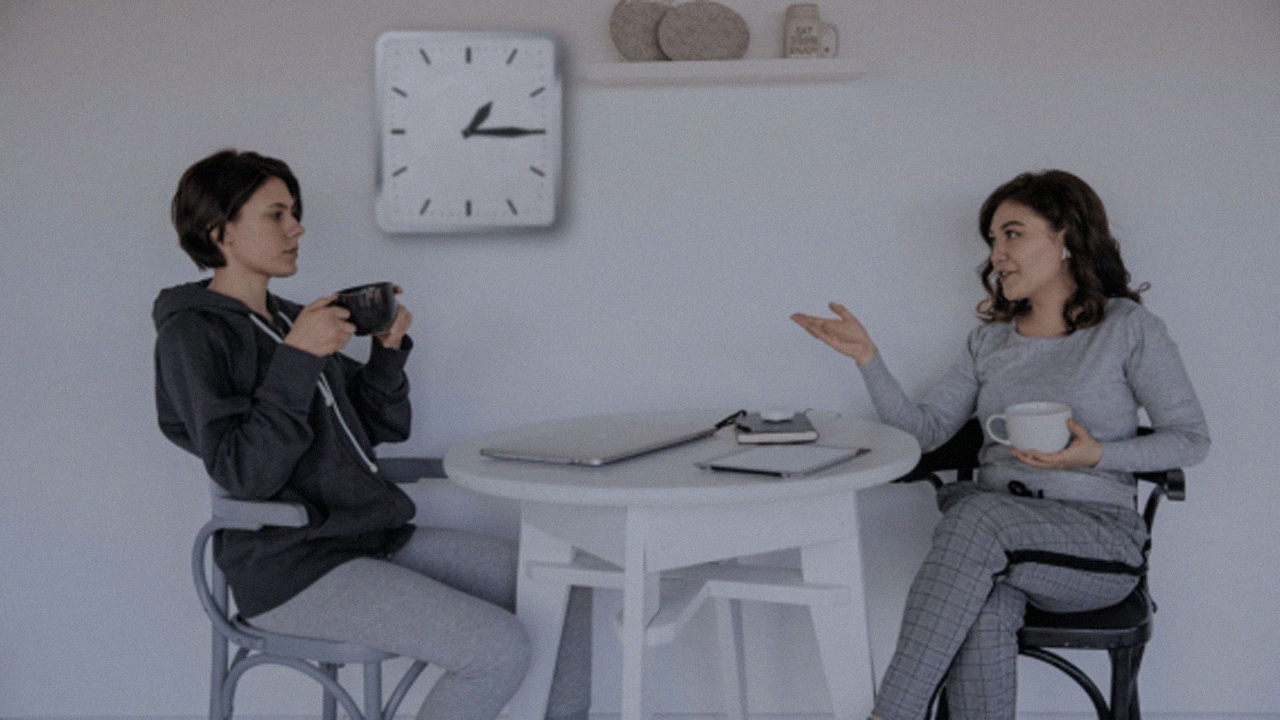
h=1 m=15
